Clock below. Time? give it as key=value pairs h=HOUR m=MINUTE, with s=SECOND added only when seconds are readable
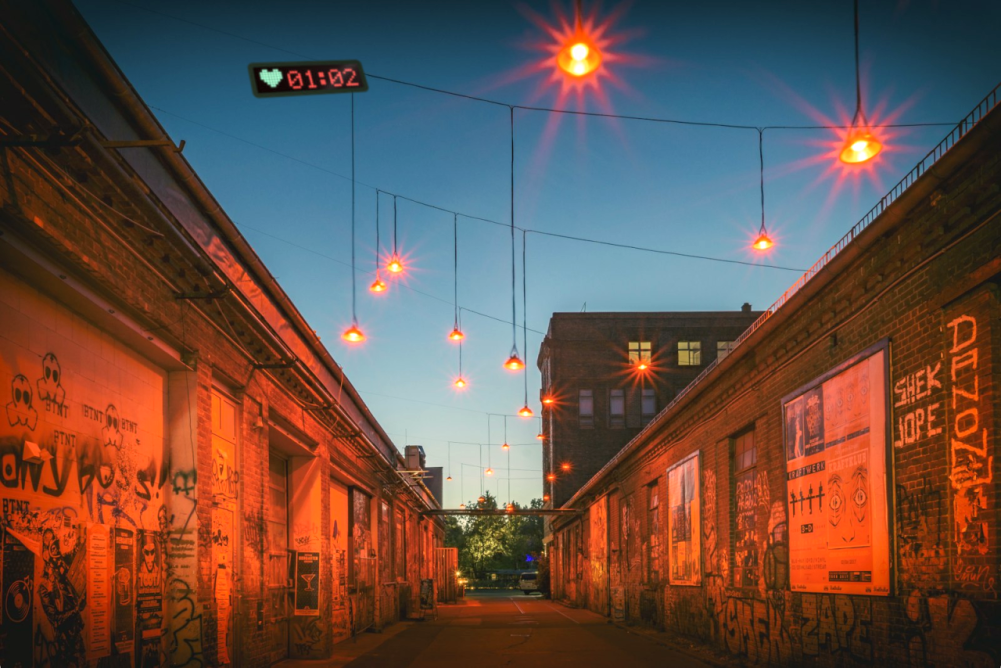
h=1 m=2
